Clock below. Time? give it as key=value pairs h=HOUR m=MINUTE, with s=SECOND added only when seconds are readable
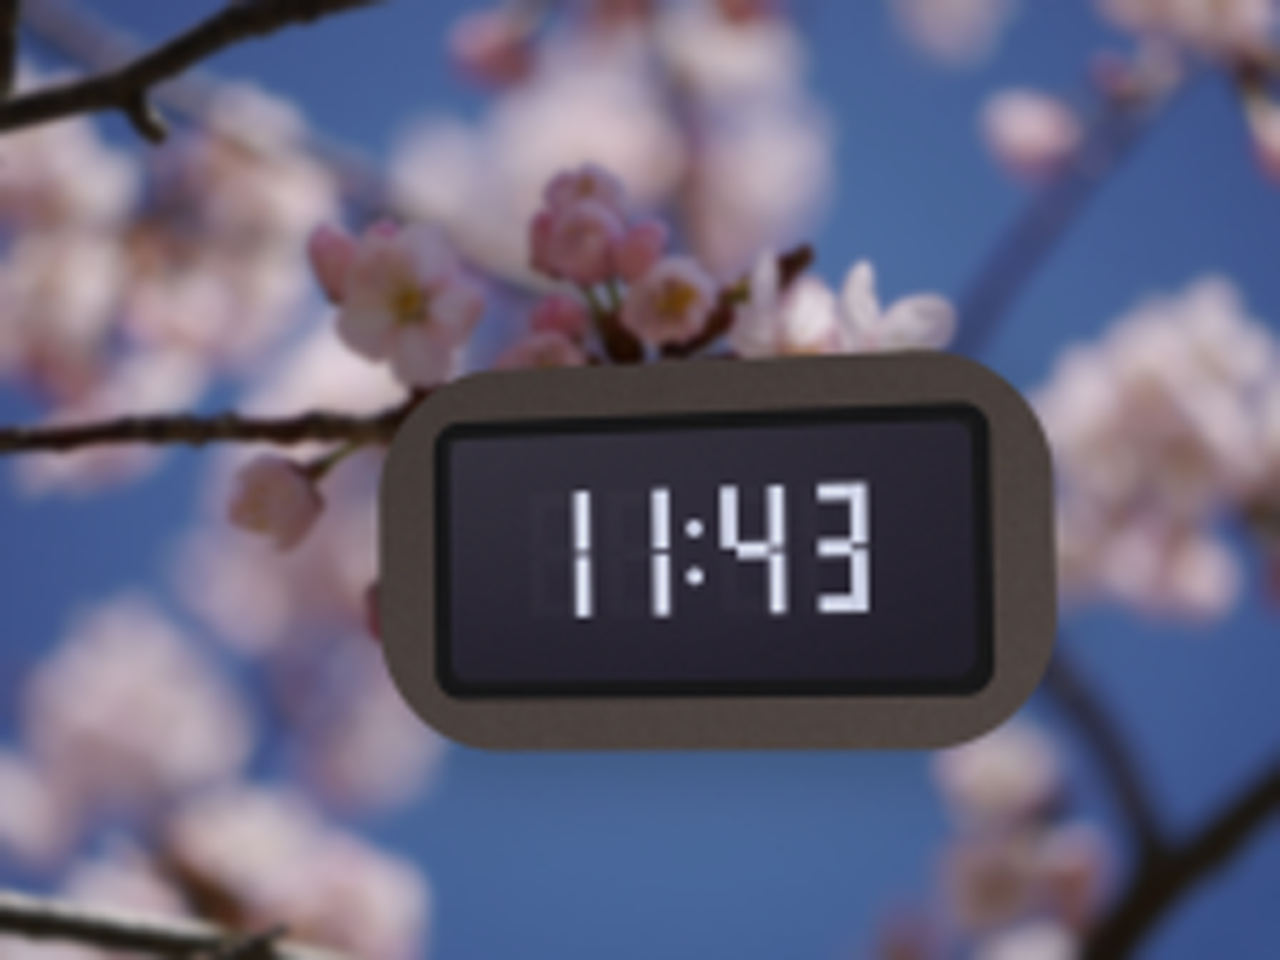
h=11 m=43
